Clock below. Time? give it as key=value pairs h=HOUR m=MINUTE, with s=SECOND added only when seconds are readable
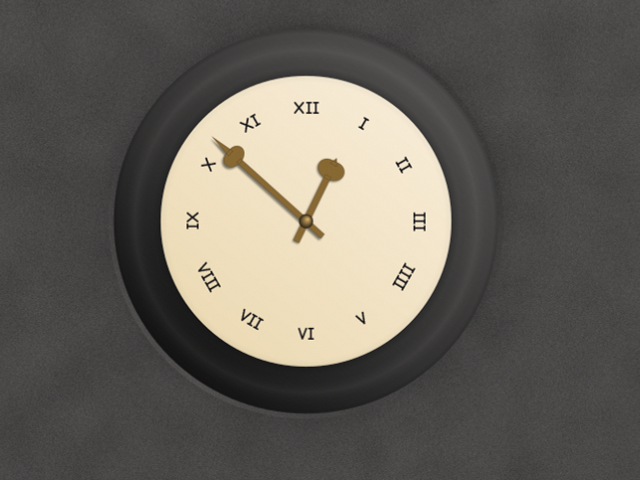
h=12 m=52
